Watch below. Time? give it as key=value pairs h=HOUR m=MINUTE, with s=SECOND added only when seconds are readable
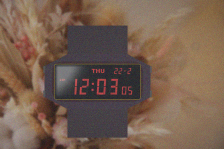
h=12 m=3 s=5
